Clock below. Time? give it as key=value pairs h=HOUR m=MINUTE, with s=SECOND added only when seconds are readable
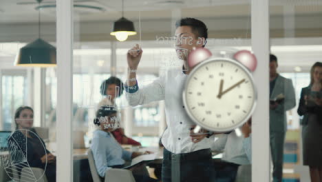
h=12 m=9
